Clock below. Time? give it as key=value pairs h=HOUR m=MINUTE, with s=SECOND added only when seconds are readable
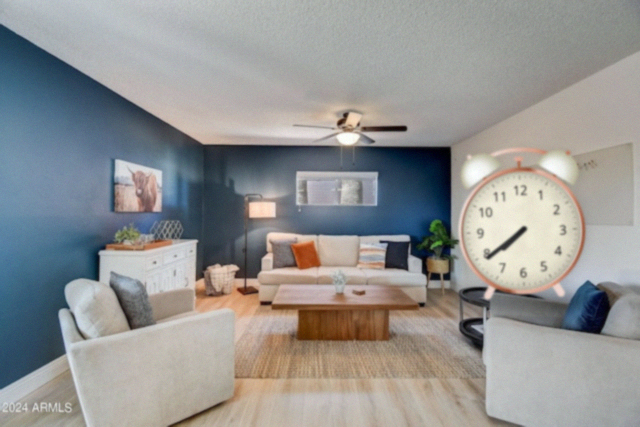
h=7 m=39
